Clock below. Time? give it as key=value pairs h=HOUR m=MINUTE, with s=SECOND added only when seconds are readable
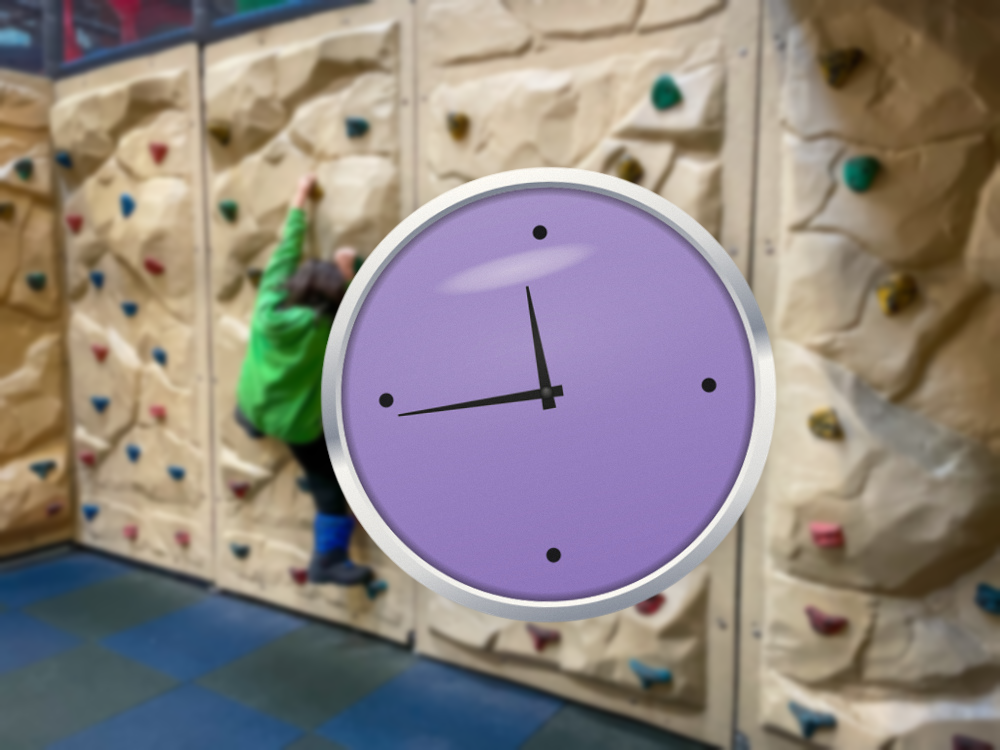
h=11 m=44
